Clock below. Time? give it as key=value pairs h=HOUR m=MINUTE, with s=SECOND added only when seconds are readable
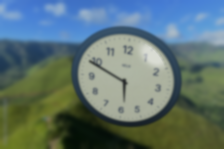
h=5 m=49
